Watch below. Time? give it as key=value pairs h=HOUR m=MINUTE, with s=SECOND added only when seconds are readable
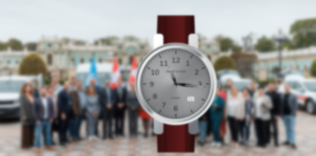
h=11 m=16
